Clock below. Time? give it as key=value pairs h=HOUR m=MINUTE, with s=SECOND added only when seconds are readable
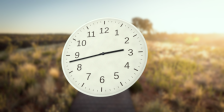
h=2 m=43
